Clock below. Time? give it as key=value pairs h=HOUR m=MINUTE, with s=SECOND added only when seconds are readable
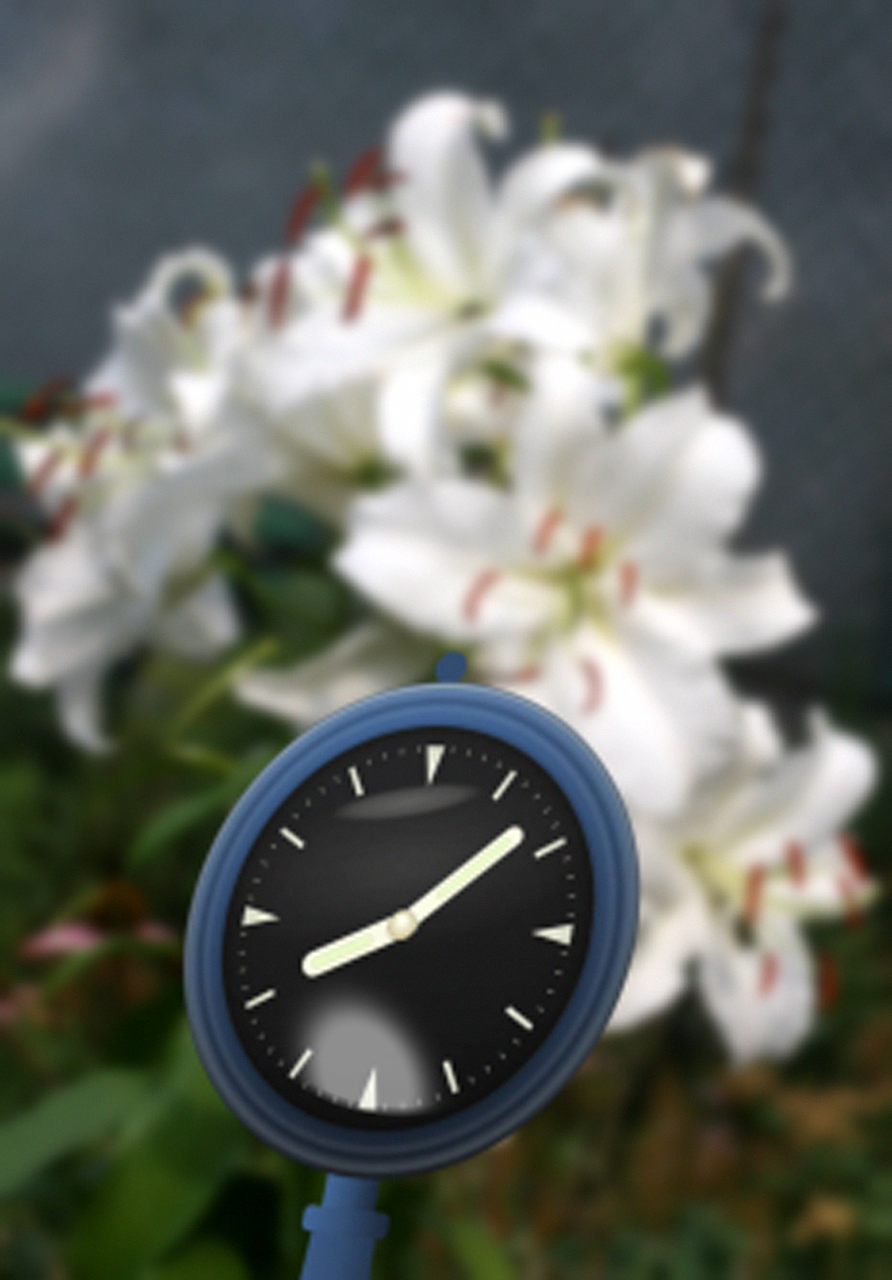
h=8 m=8
